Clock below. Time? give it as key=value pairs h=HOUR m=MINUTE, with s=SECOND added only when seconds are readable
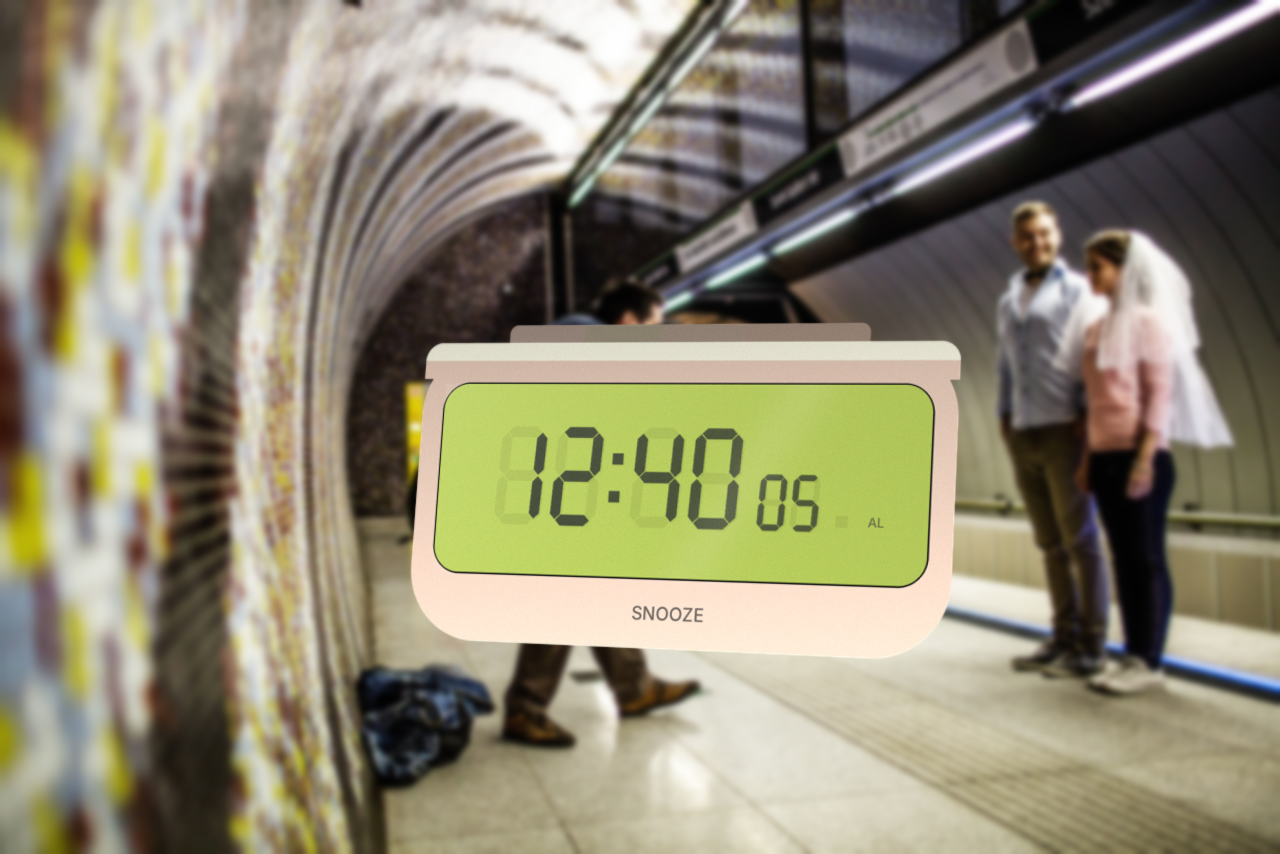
h=12 m=40 s=5
